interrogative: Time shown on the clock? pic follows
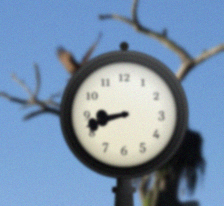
8:42
